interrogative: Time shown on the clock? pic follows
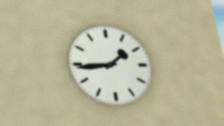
1:44
